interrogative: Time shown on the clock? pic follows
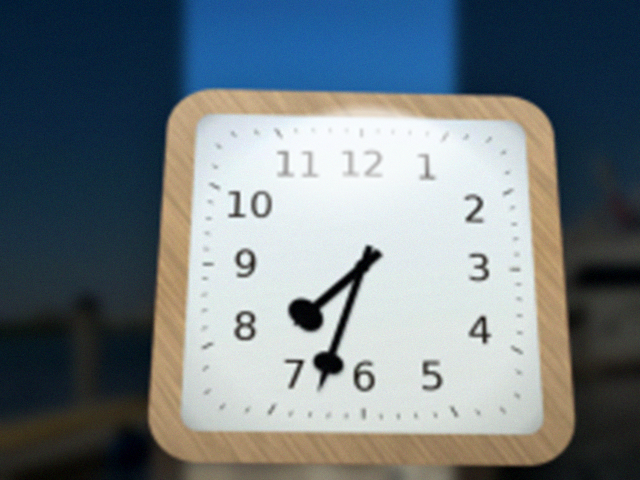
7:33
